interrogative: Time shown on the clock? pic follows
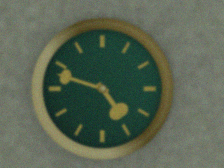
4:48
